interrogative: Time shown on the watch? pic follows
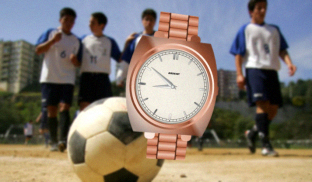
8:51
